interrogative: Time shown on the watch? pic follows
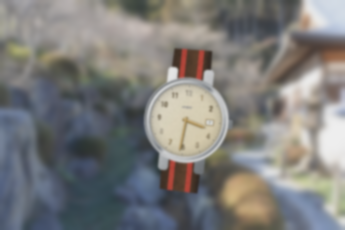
3:31
